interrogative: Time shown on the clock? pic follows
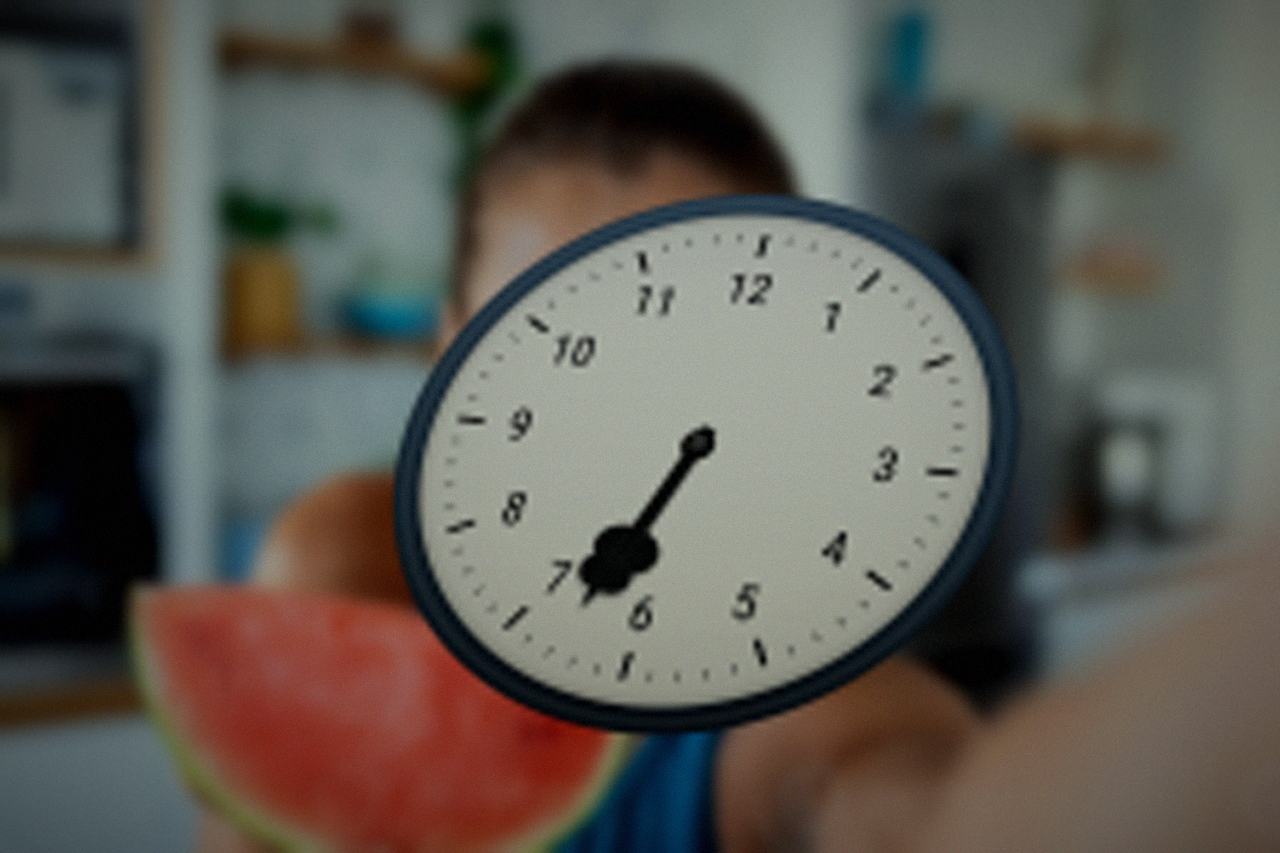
6:33
